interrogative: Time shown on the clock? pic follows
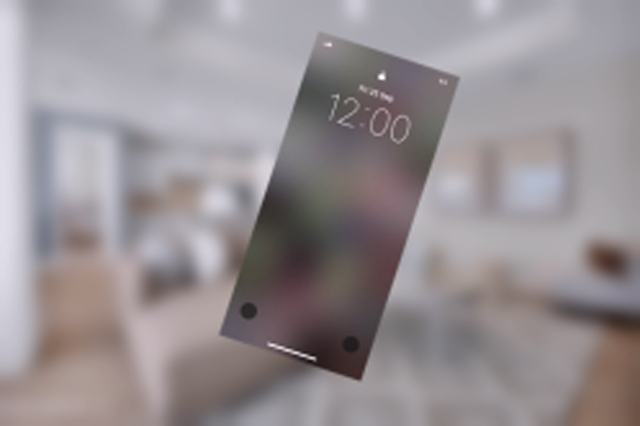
12:00
